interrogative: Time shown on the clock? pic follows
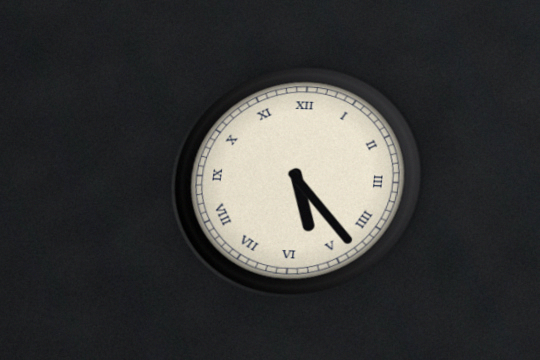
5:23
